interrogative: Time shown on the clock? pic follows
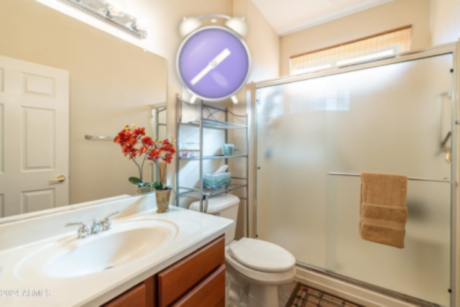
1:38
